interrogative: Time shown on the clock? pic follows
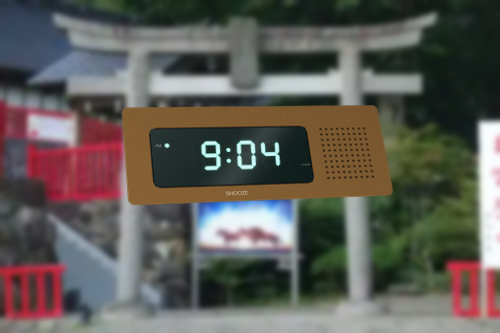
9:04
